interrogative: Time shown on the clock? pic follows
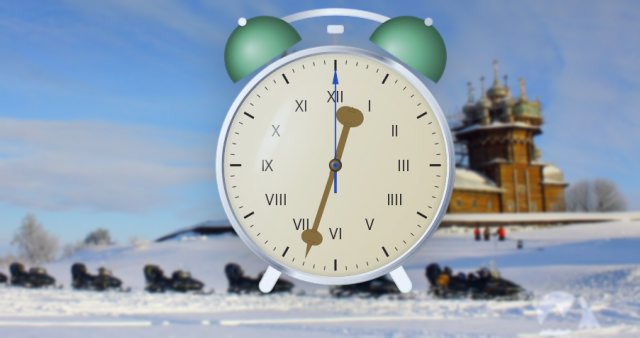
12:33:00
